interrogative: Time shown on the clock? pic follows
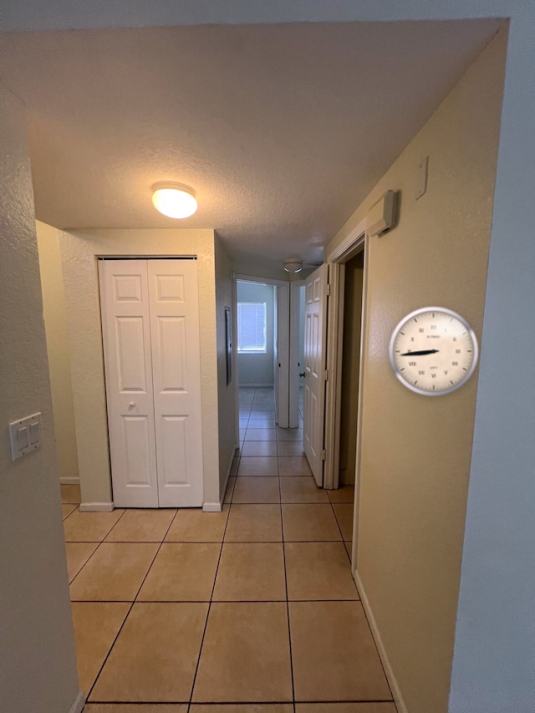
8:44
